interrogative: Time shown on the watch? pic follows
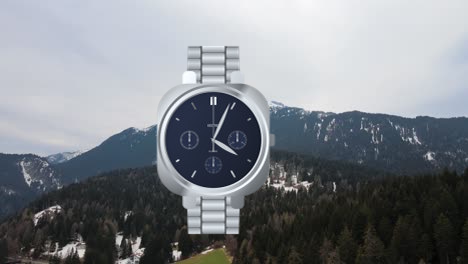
4:04
